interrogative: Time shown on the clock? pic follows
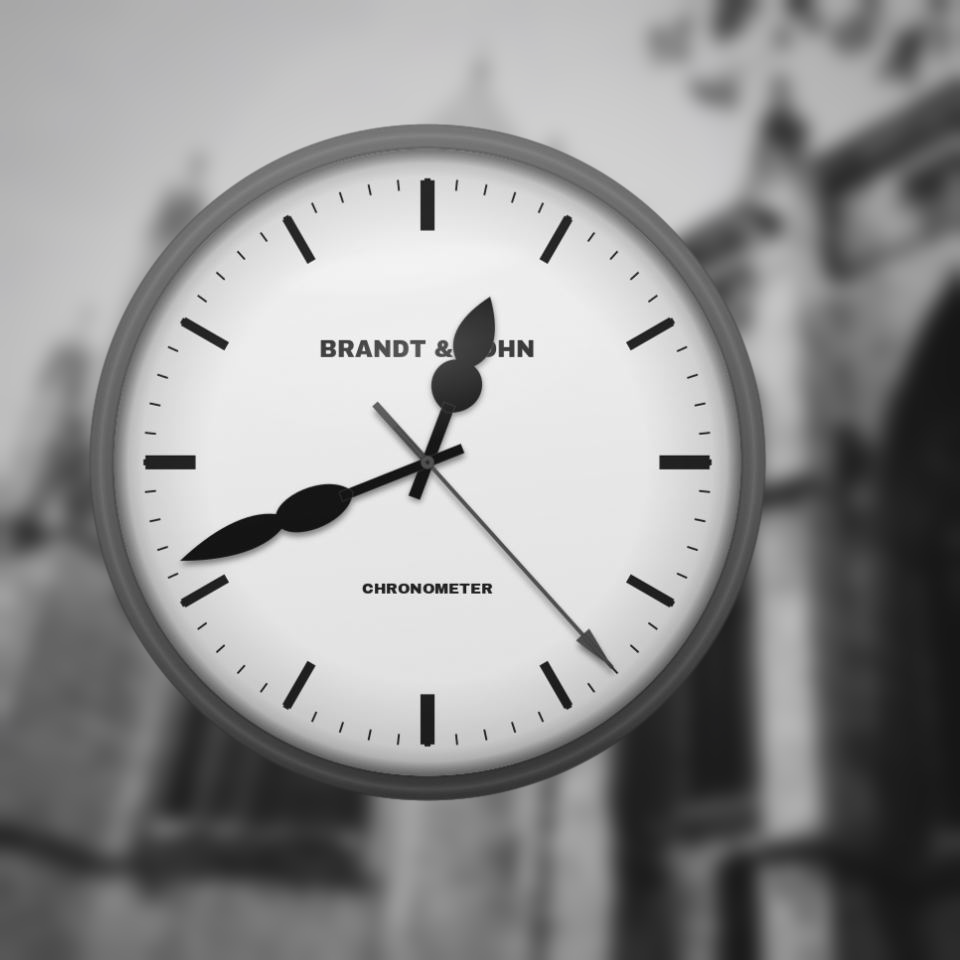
12:41:23
